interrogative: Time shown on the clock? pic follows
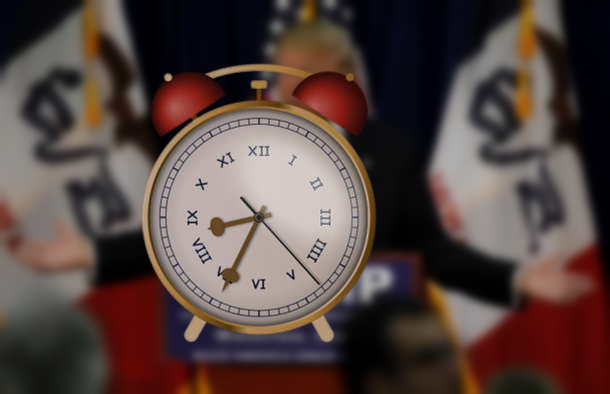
8:34:23
